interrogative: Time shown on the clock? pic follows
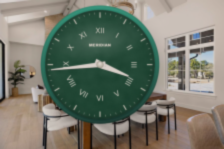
3:44
